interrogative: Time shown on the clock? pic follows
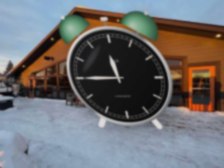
11:45
